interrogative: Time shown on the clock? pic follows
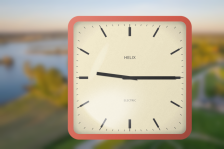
9:15
